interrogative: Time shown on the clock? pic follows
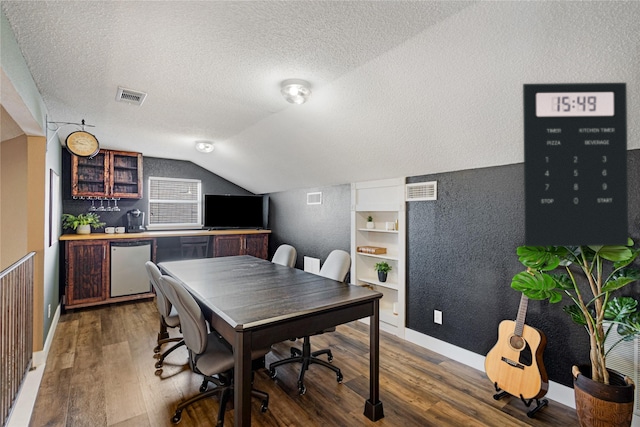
15:49
